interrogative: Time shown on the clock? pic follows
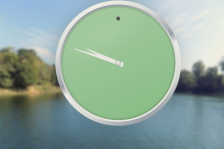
9:48
